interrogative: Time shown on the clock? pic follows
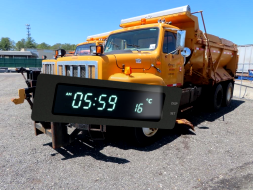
5:59
